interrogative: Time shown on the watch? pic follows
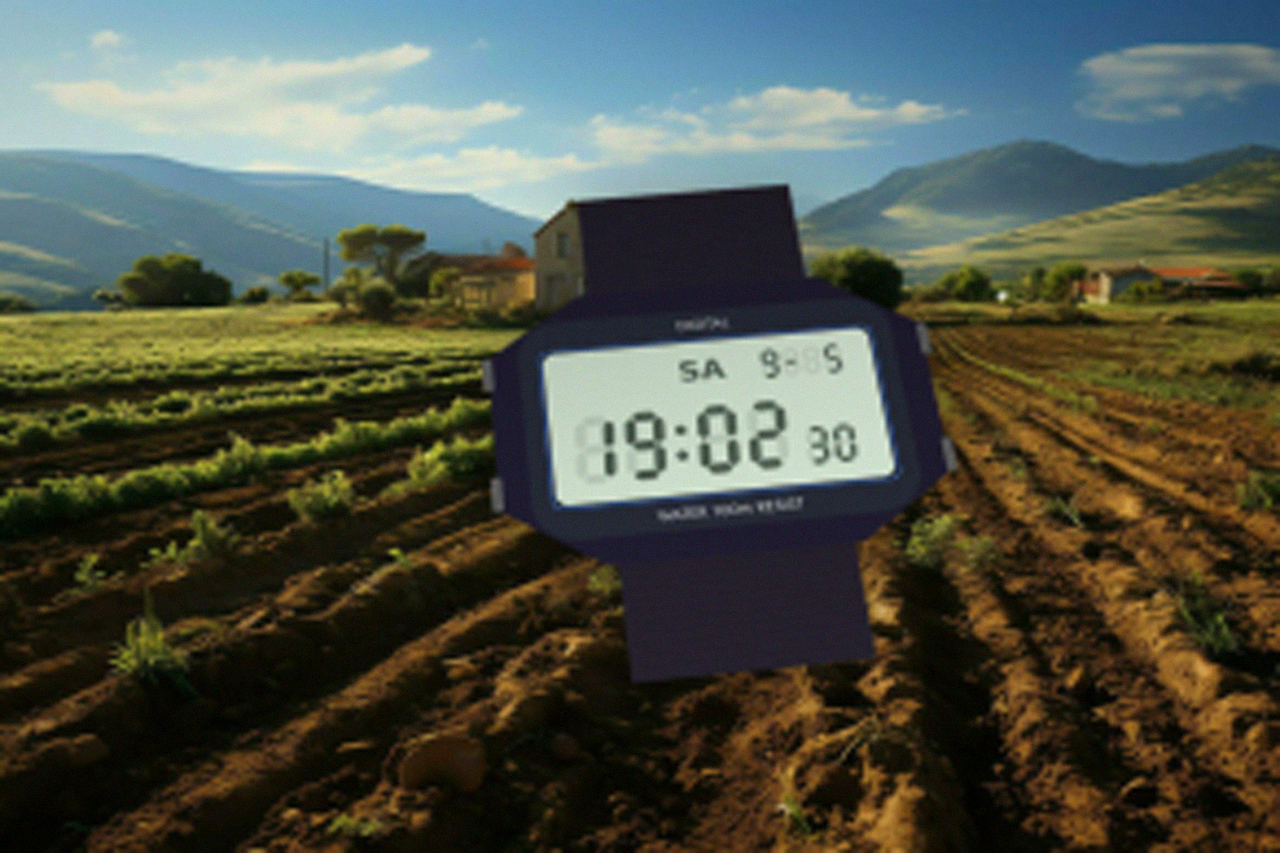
19:02:30
